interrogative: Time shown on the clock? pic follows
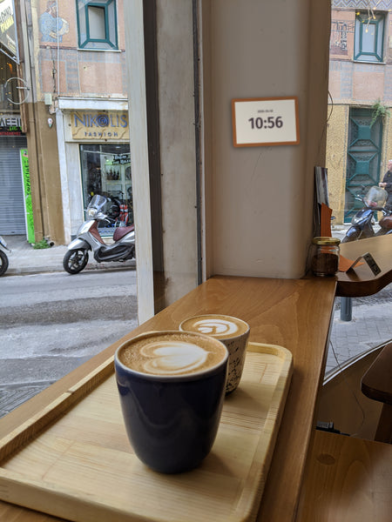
10:56
